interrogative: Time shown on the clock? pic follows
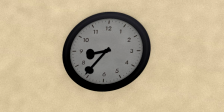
8:36
